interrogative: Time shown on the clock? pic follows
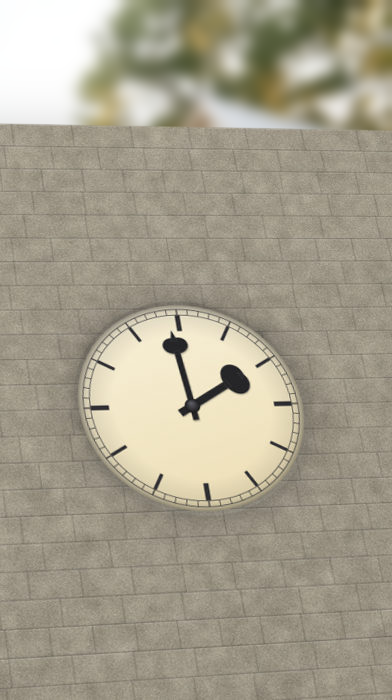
1:59
